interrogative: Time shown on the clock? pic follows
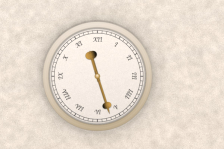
11:27
